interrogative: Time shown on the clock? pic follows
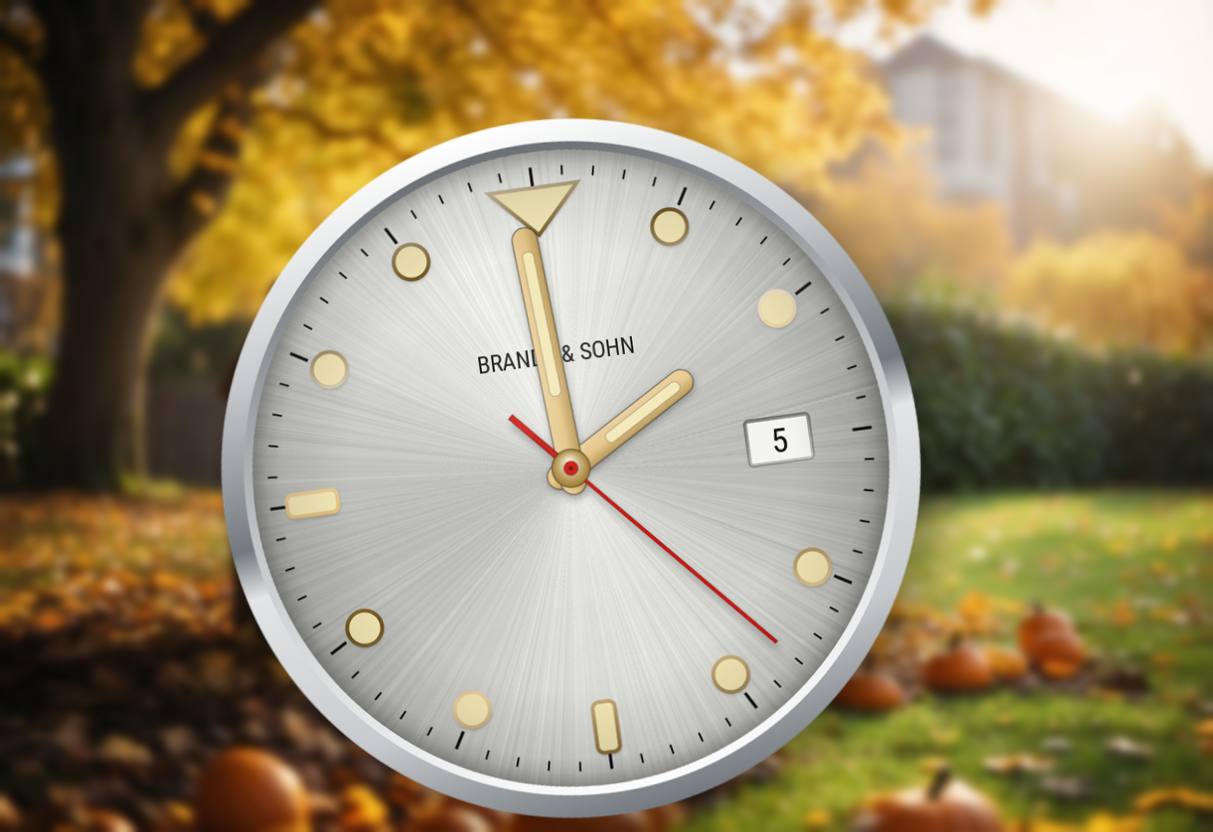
1:59:23
